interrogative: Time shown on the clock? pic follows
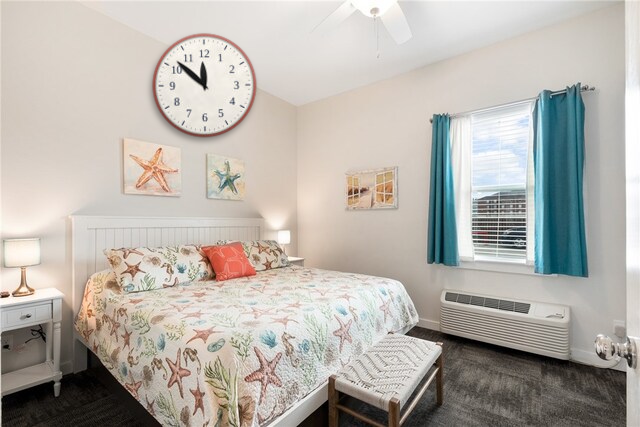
11:52
